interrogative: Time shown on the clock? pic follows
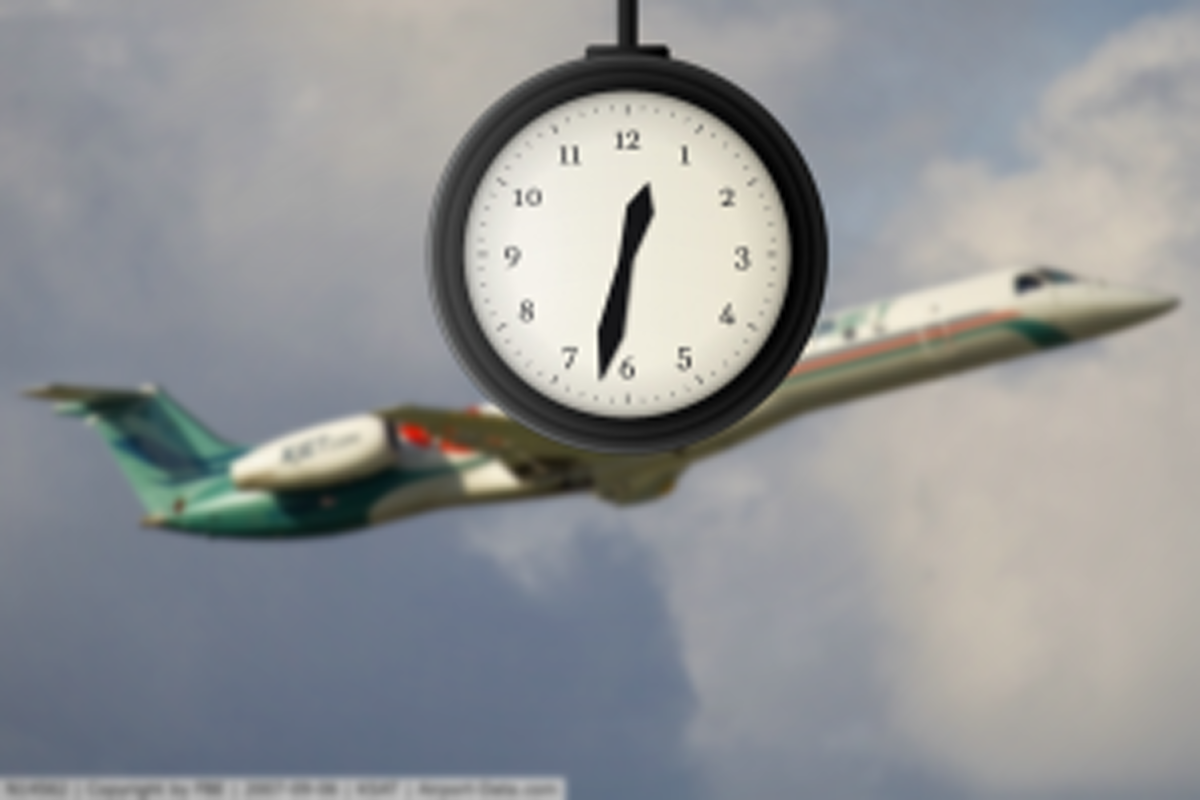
12:32
